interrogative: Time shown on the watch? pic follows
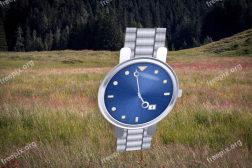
4:58
